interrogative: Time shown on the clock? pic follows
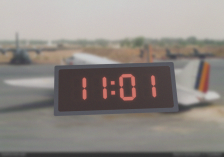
11:01
